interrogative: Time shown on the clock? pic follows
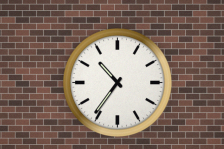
10:36
